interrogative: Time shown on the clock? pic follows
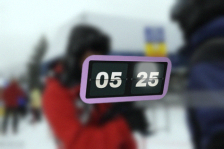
5:25
